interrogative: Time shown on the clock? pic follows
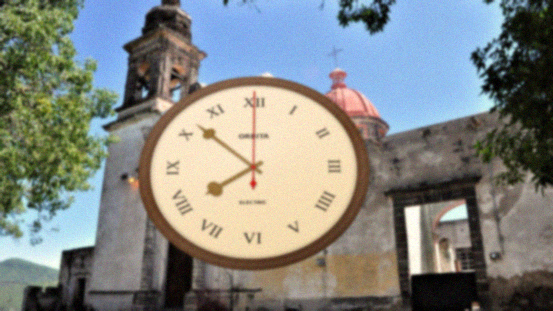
7:52:00
